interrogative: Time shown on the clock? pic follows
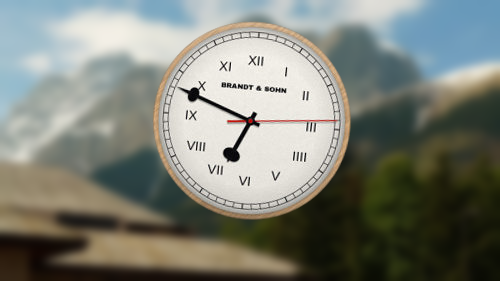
6:48:14
